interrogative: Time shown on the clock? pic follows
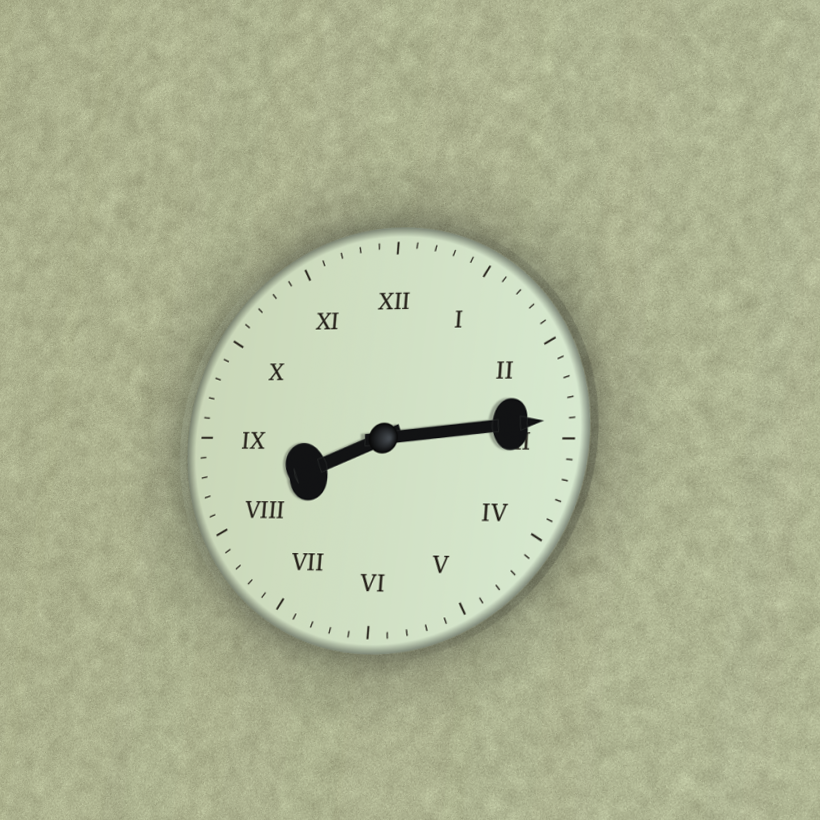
8:14
